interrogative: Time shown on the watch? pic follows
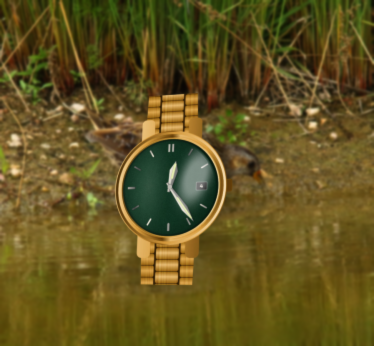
12:24
